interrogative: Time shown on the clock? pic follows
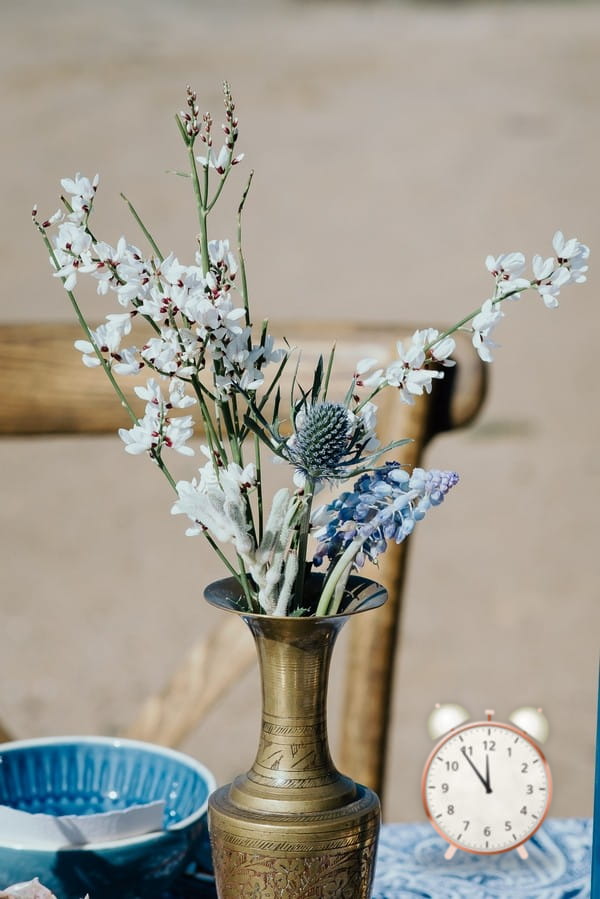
11:54
